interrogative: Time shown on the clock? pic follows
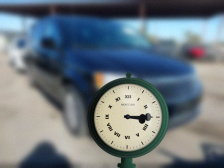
3:15
